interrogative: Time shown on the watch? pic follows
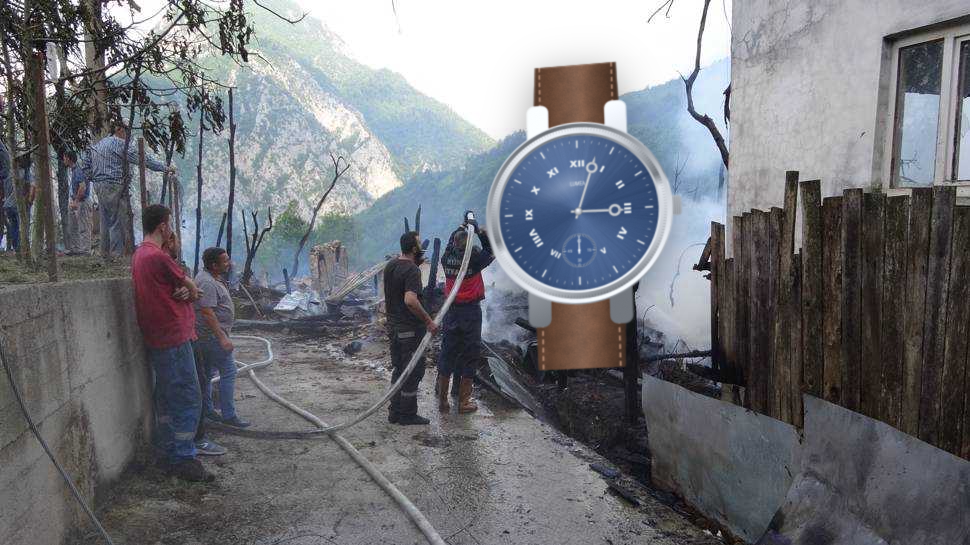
3:03
